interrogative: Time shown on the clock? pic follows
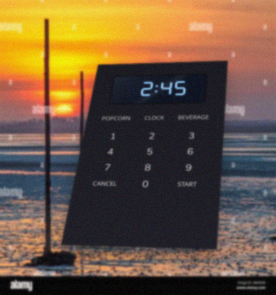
2:45
